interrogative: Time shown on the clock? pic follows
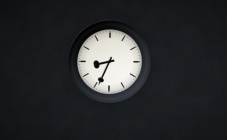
8:34
